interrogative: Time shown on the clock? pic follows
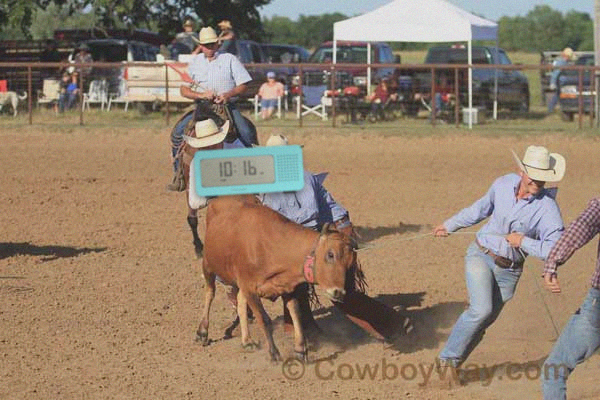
10:16
